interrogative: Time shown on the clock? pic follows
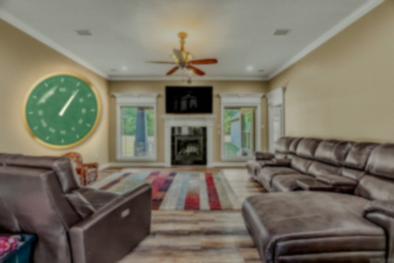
1:06
